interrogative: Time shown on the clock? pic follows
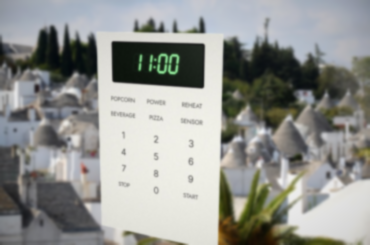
11:00
